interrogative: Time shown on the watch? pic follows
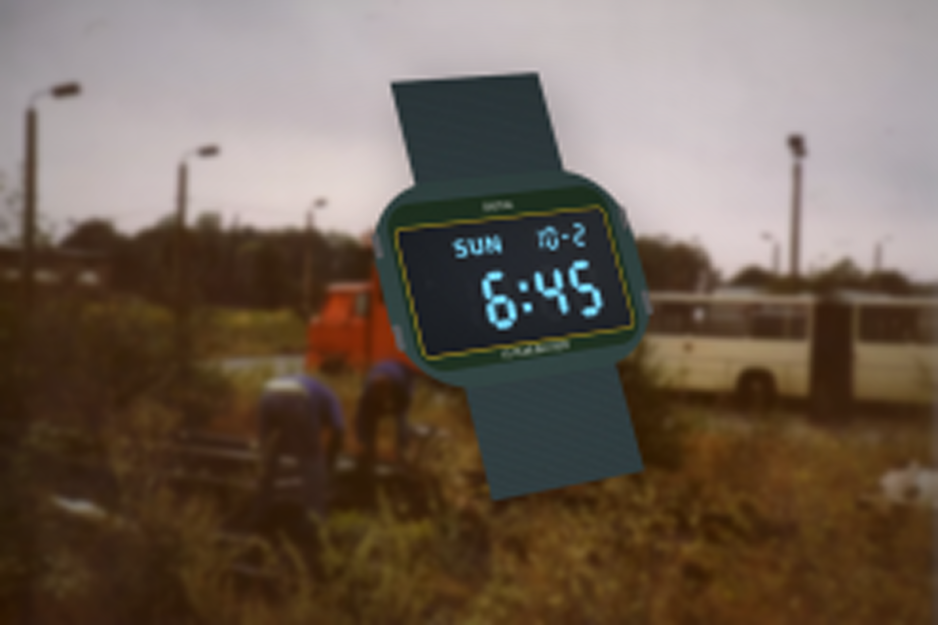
6:45
